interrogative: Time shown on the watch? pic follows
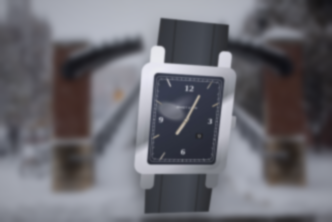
7:04
